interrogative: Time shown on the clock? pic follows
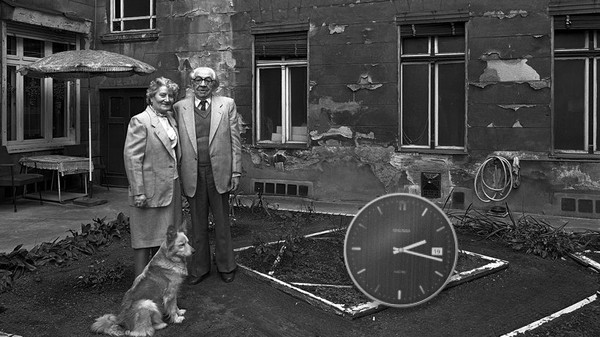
2:17
